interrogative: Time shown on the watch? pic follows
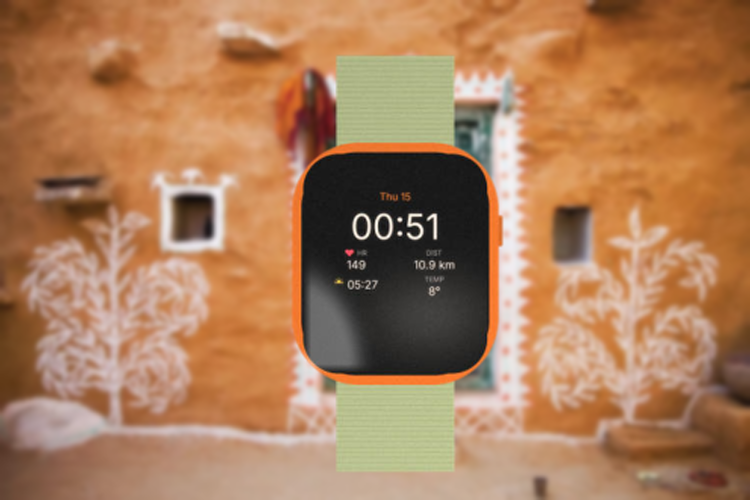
0:51
